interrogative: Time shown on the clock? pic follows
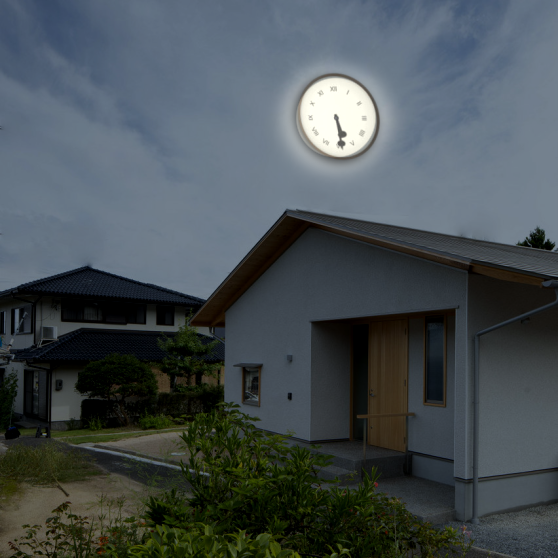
5:29
